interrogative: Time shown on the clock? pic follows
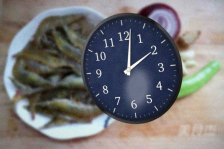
2:02
